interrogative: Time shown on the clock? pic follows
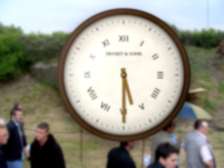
5:30
